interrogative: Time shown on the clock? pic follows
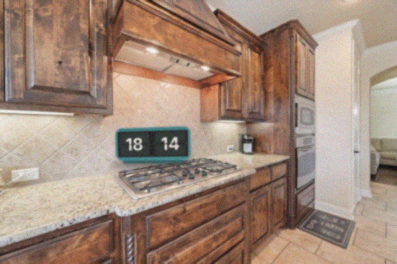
18:14
